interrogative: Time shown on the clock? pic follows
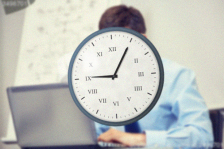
9:05
